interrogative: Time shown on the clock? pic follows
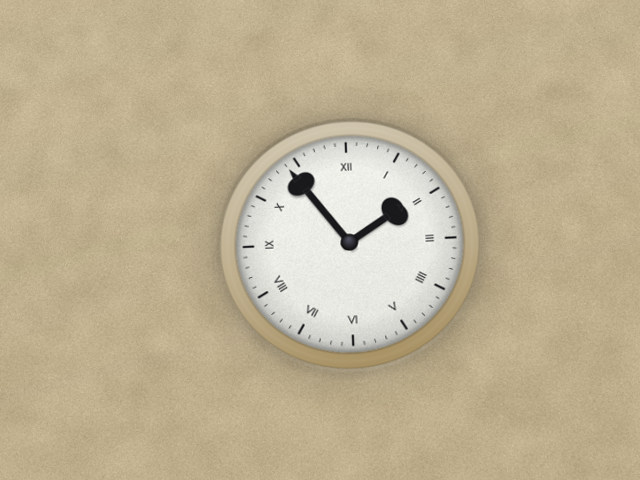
1:54
